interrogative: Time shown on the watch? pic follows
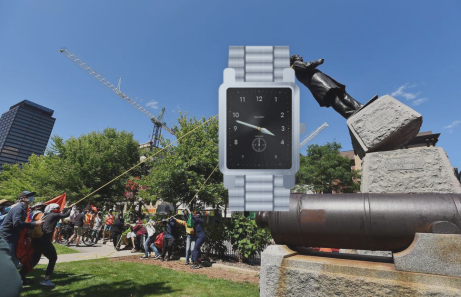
3:48
